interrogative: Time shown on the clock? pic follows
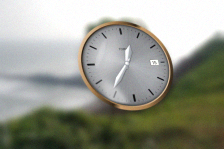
12:36
